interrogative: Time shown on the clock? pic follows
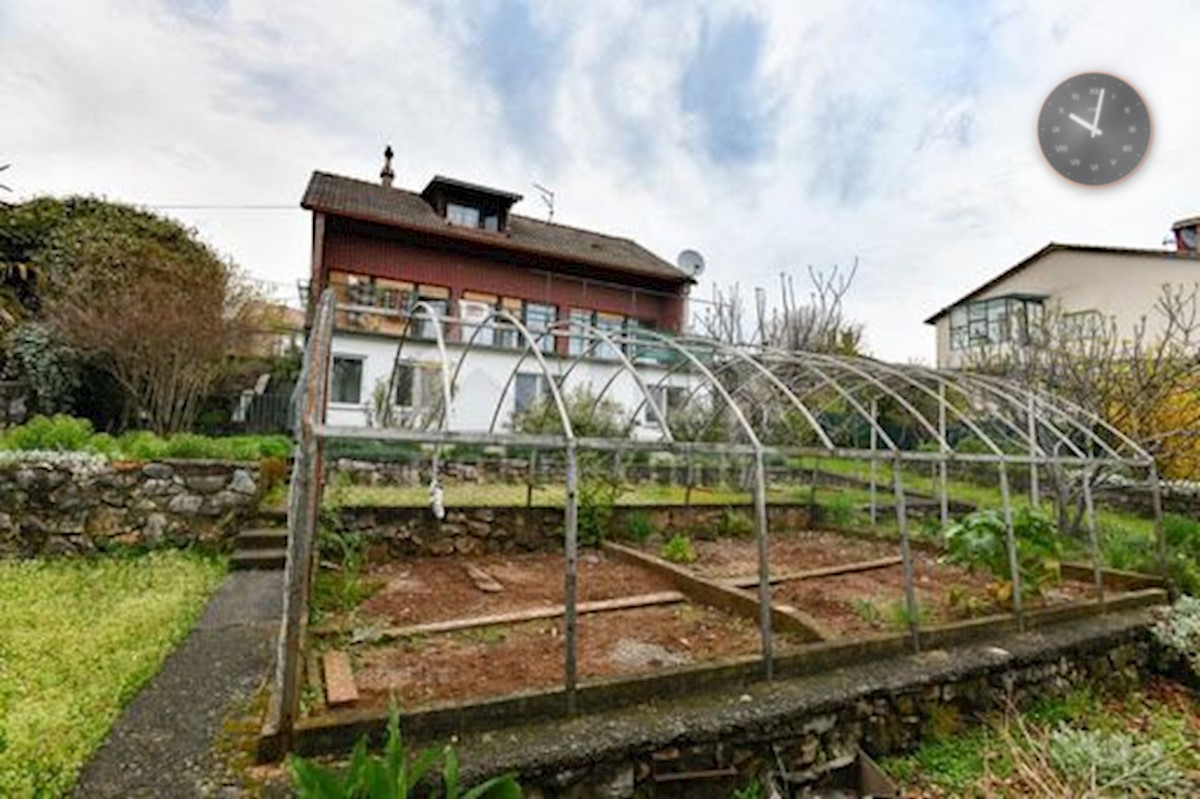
10:02
